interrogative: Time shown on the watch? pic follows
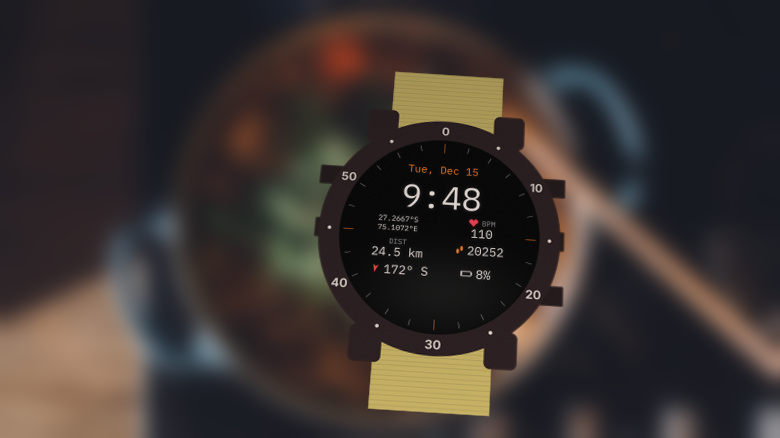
9:48
